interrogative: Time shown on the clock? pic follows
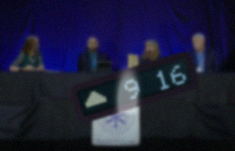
9:16
